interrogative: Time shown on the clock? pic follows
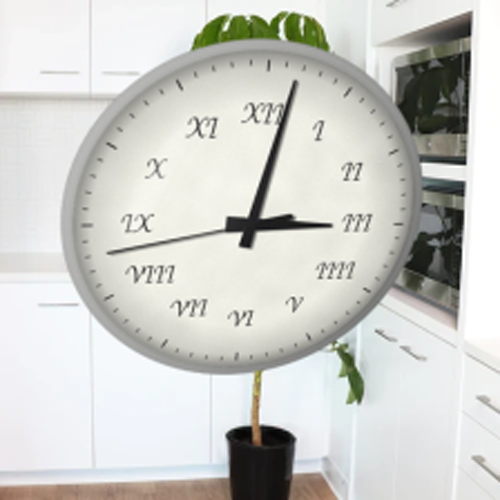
3:01:43
